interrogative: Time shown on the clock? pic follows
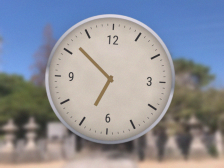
6:52
